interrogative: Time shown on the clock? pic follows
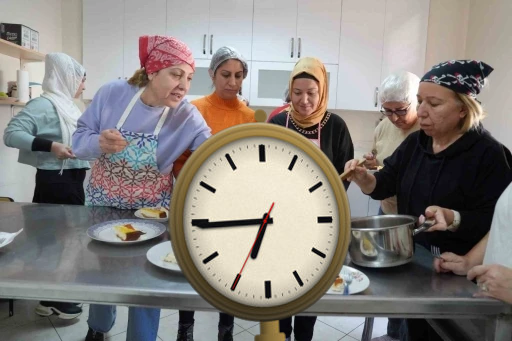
6:44:35
